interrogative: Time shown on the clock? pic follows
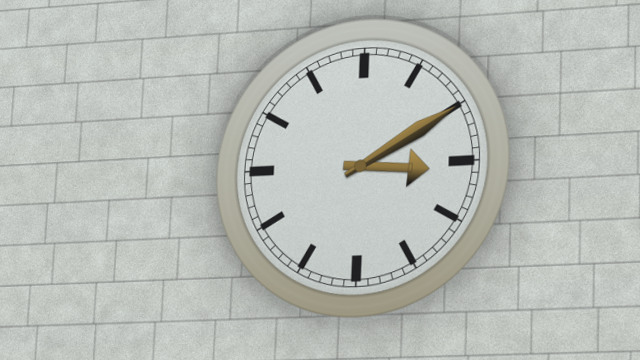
3:10
